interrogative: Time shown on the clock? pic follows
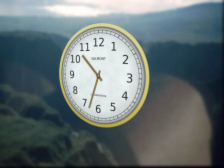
10:33
